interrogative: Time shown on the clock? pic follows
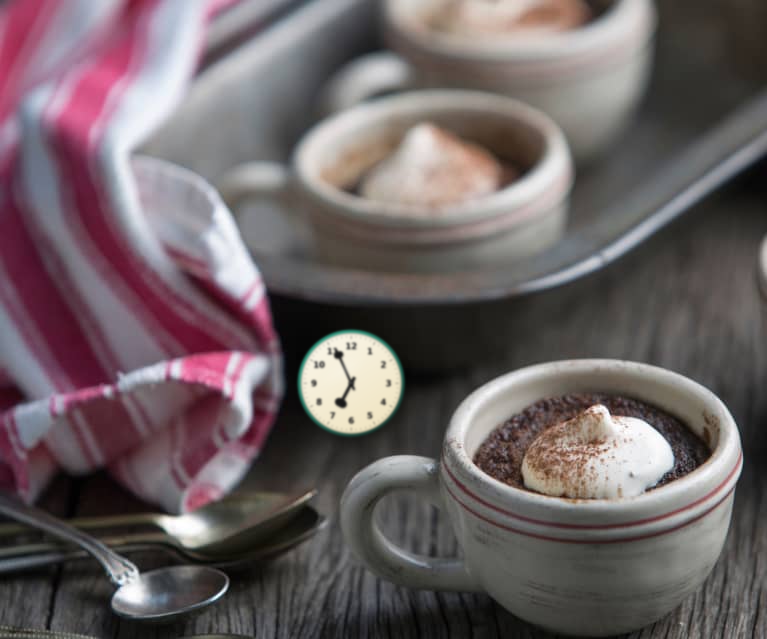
6:56
